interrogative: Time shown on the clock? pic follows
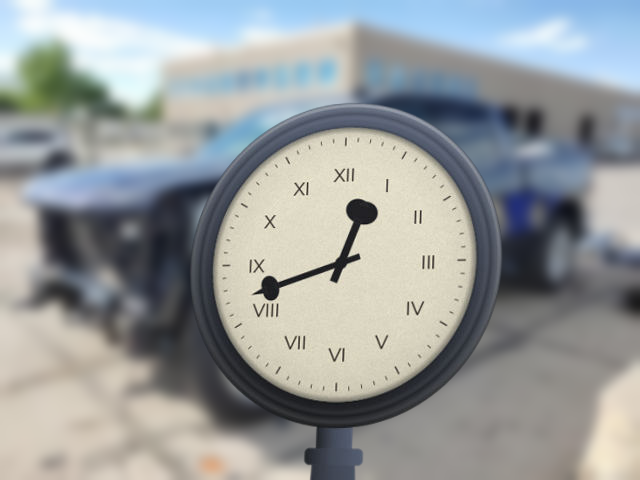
12:42
